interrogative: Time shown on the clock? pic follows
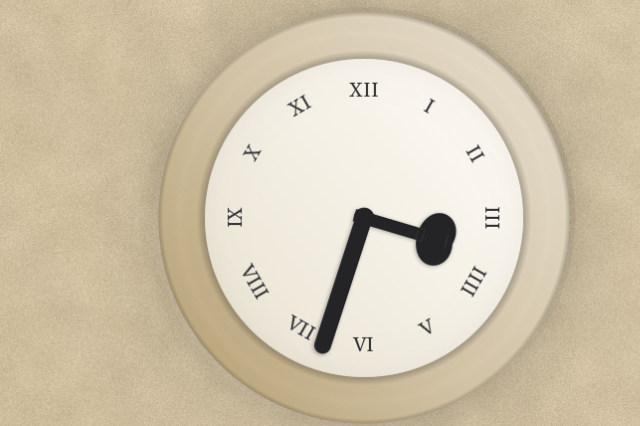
3:33
